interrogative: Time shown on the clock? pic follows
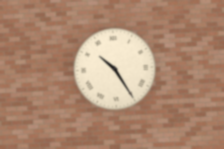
10:25
